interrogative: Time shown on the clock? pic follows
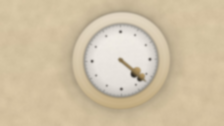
4:22
